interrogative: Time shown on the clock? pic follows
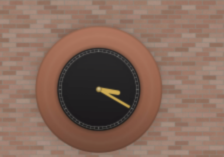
3:20
